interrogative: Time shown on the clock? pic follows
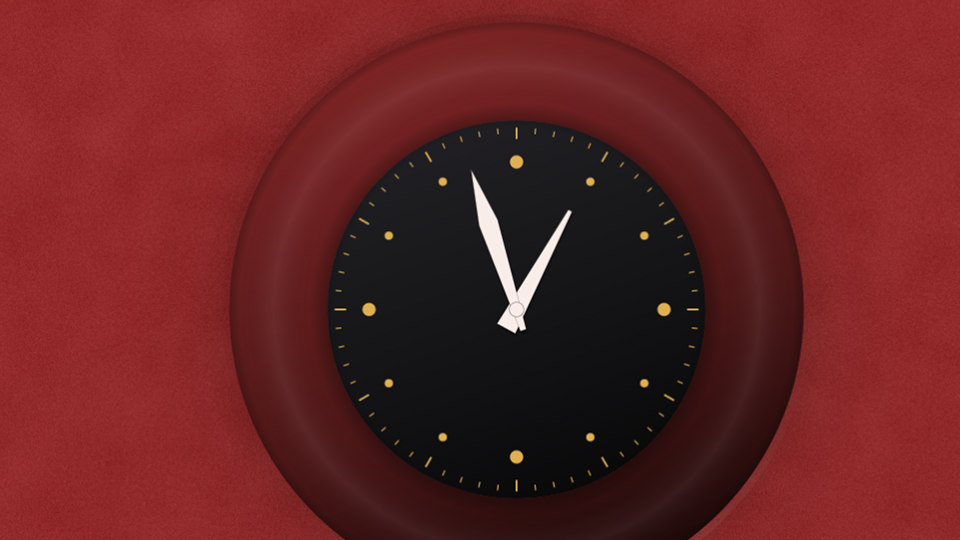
12:57
